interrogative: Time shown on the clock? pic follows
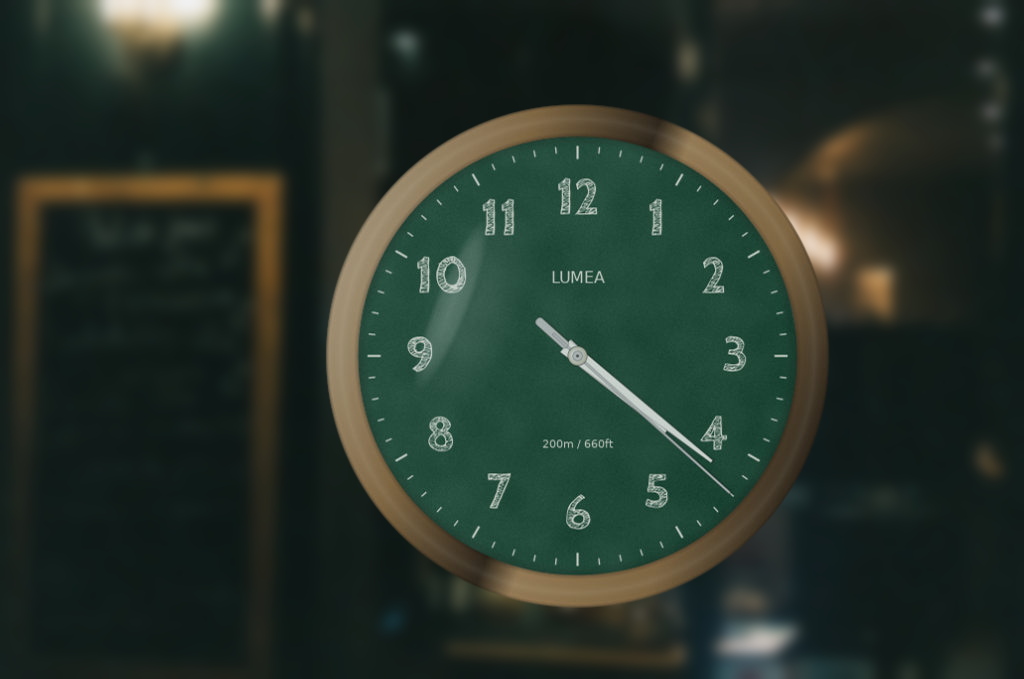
4:21:22
